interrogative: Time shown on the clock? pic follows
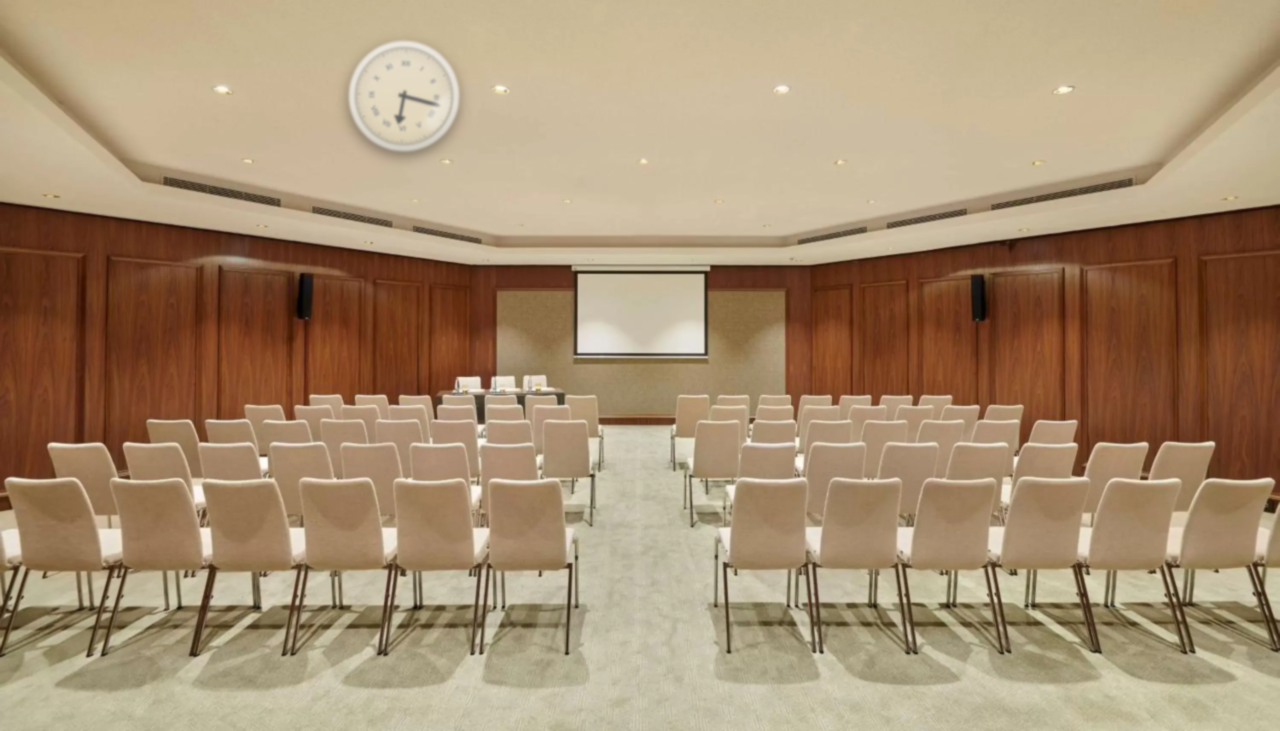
6:17
